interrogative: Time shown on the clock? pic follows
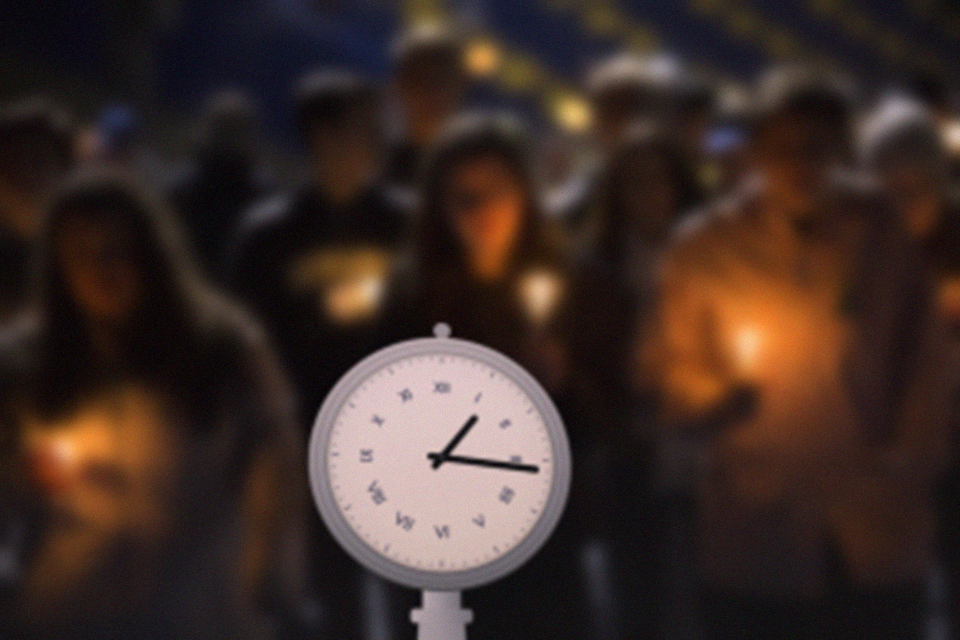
1:16
